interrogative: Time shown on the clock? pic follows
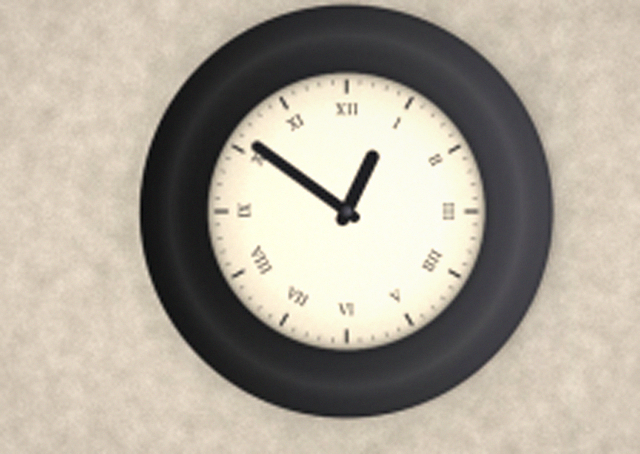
12:51
